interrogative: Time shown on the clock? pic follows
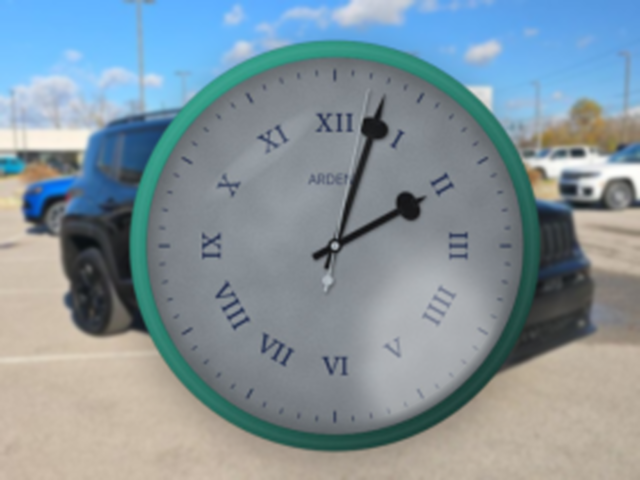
2:03:02
